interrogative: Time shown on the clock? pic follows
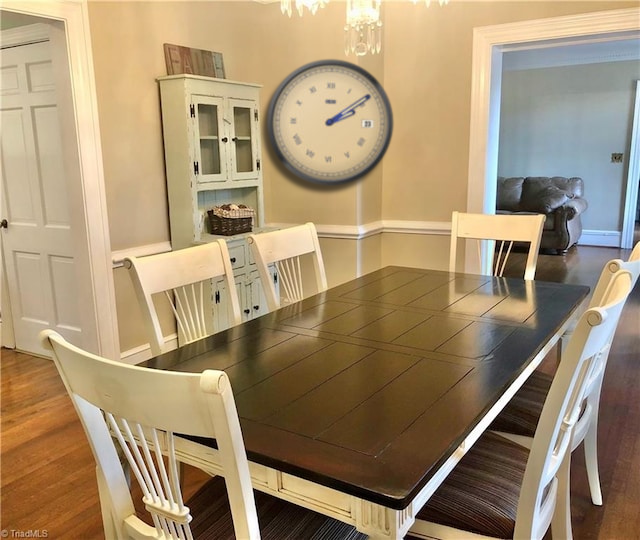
2:09
